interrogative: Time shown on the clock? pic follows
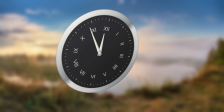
11:54
